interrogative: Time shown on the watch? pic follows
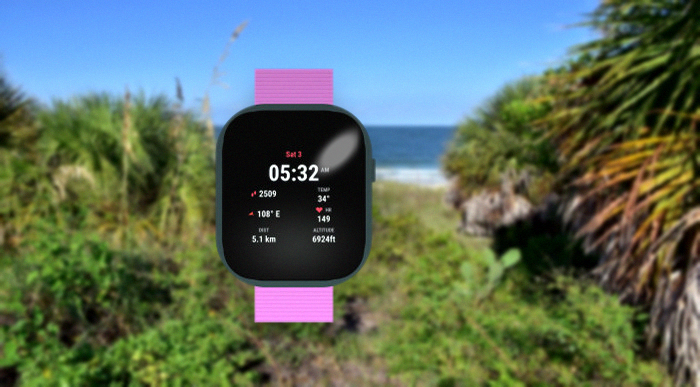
5:32
